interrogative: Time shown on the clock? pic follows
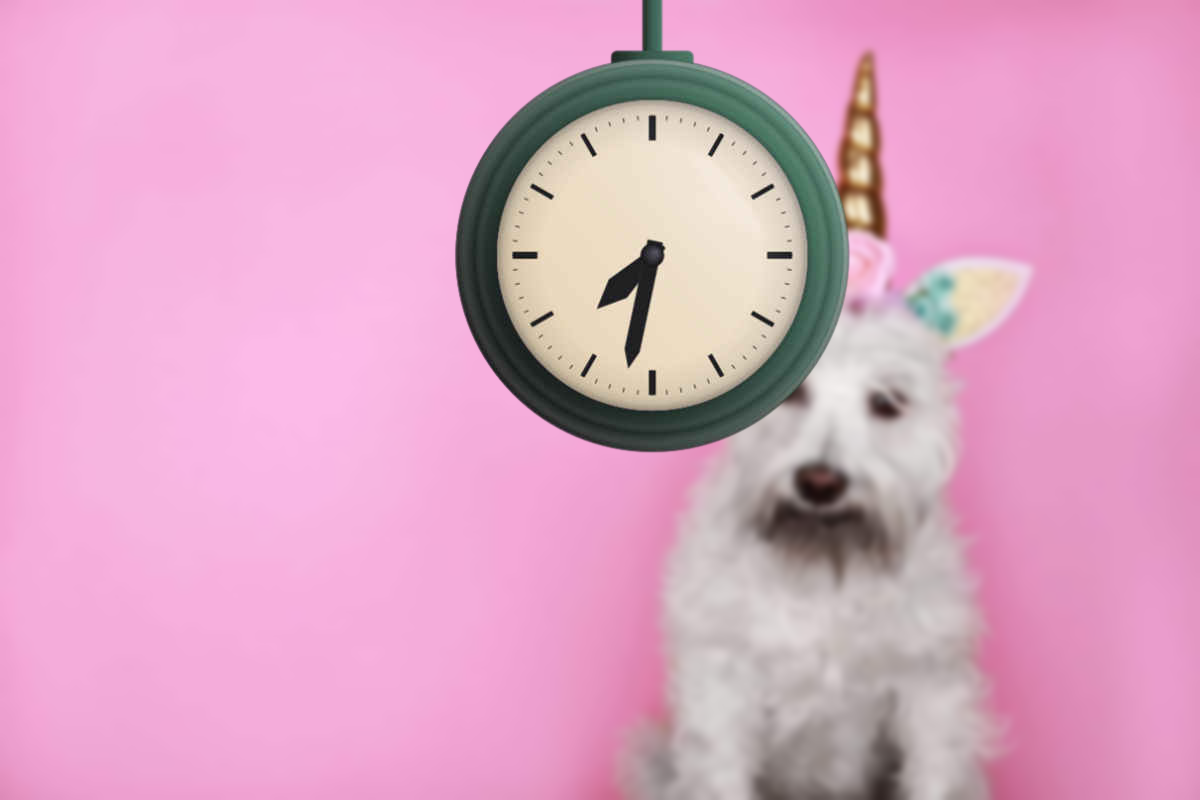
7:32
